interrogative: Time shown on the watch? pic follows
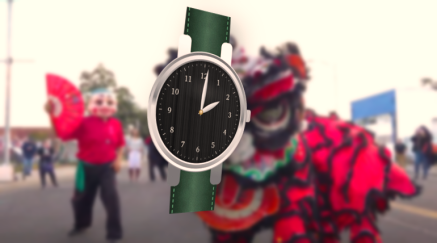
2:01
